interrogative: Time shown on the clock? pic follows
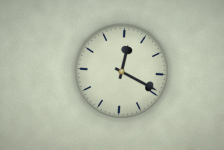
12:19
